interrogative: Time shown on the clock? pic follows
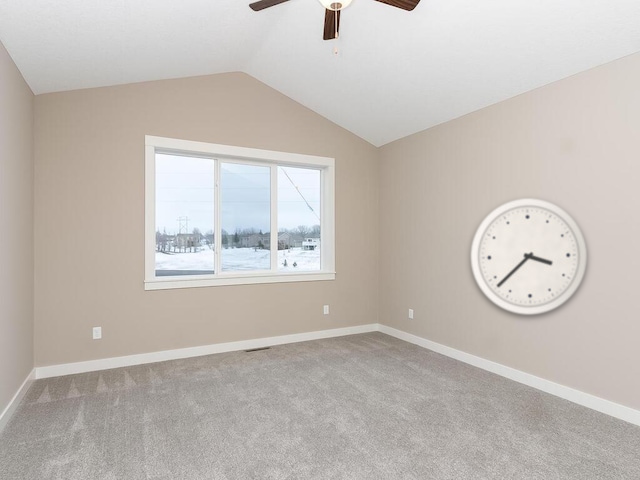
3:38
